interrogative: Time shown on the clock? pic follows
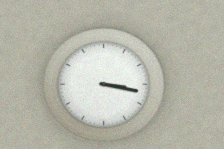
3:17
